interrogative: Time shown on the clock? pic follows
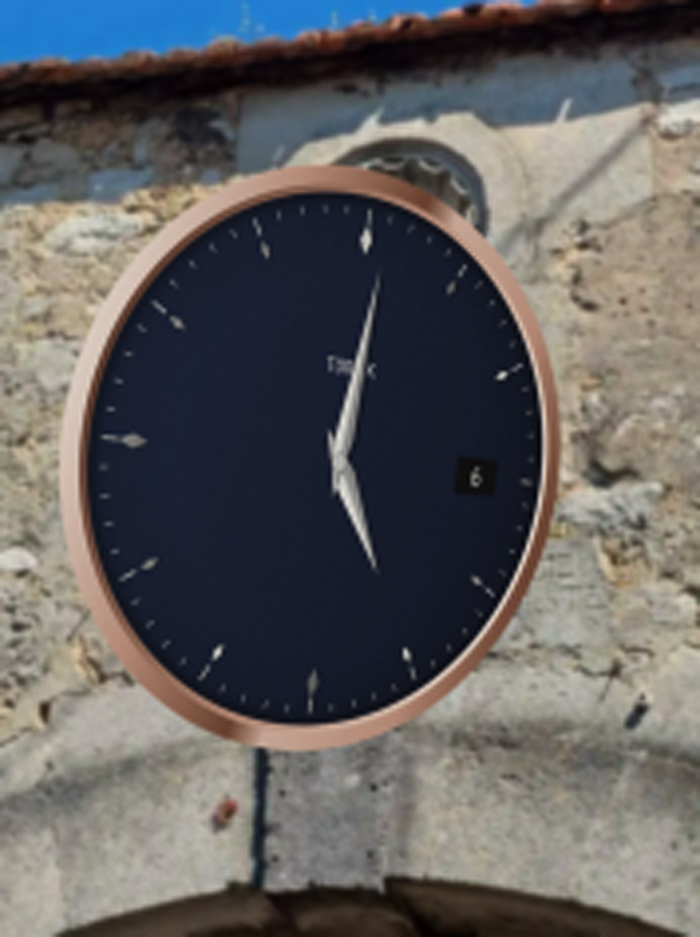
5:01
